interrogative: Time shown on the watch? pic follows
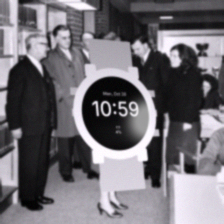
10:59
